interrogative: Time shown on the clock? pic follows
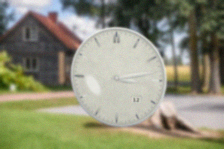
3:13
